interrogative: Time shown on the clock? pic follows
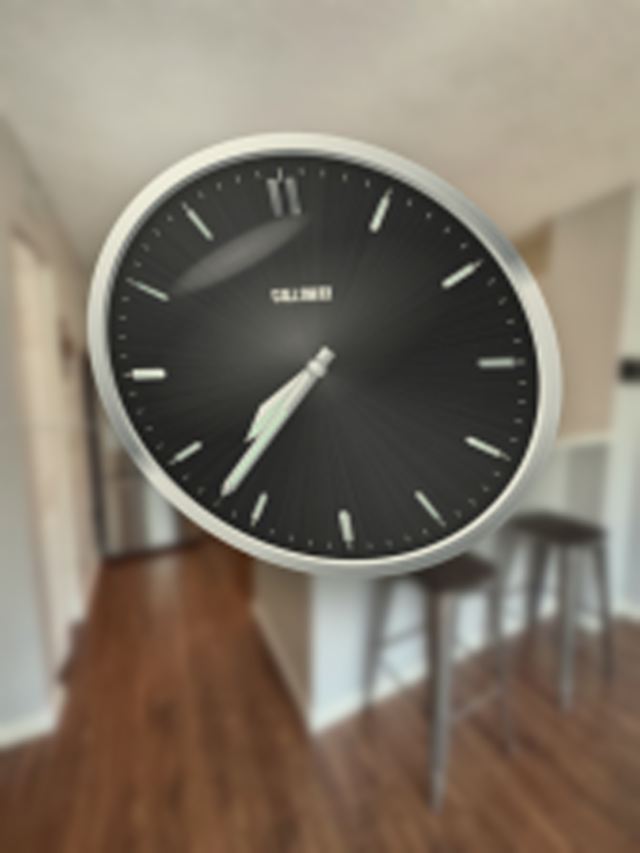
7:37
